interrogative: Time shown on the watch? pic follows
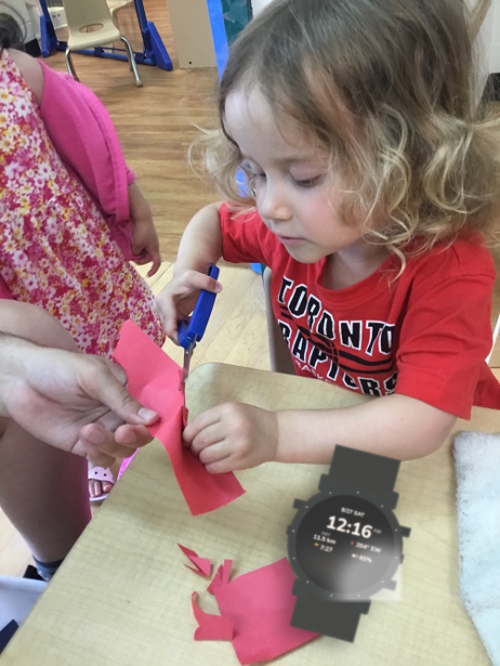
12:16
